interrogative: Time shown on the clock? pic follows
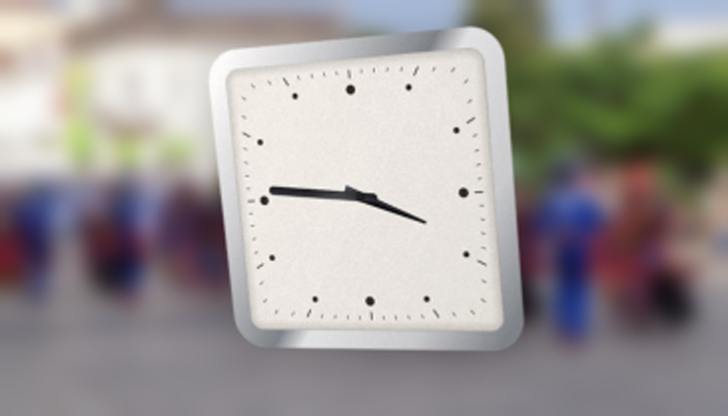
3:46
